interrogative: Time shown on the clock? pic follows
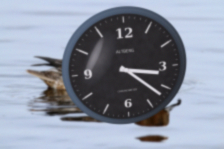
3:22
